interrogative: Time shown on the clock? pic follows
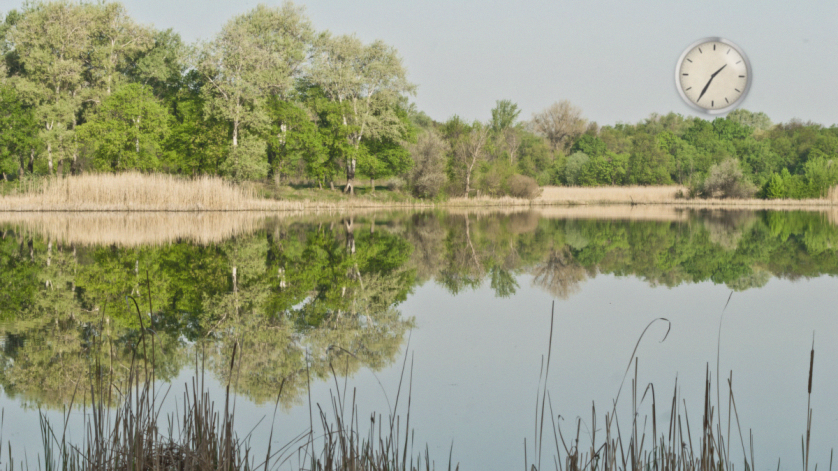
1:35
